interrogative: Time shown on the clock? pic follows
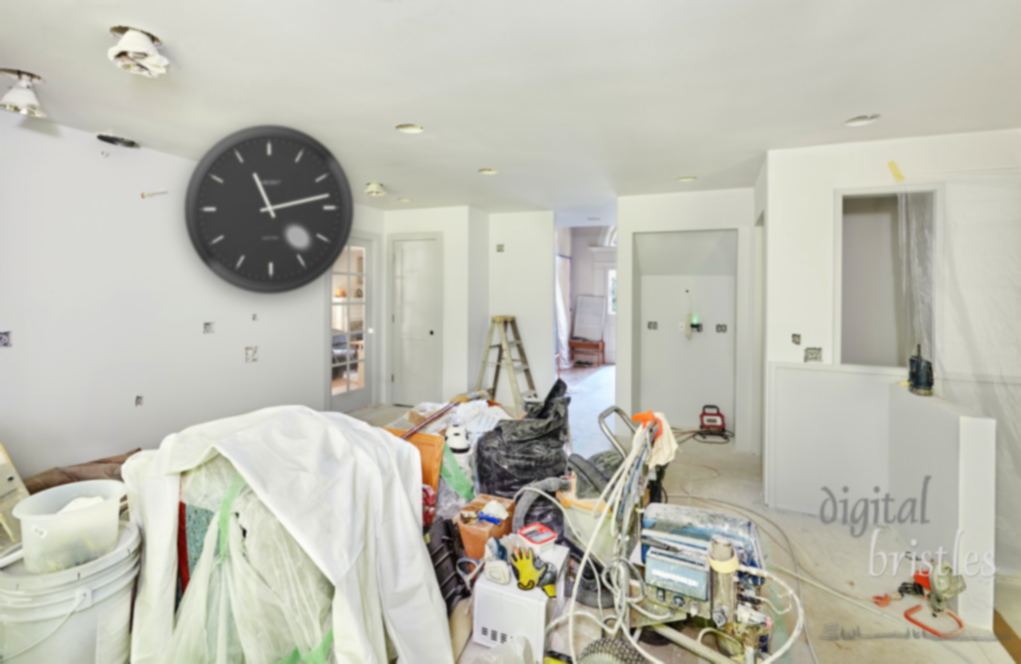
11:13
